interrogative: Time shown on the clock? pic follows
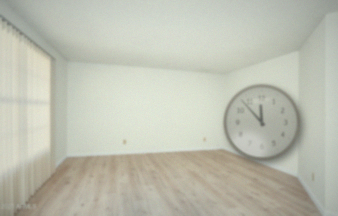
11:53
